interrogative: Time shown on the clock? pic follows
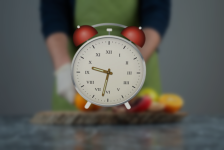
9:32
